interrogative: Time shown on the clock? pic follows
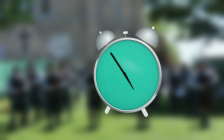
4:54
